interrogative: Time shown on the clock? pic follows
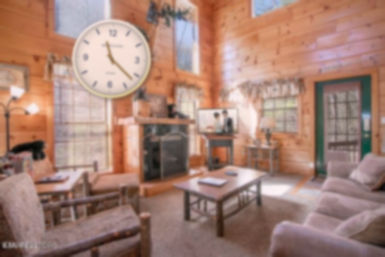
11:22
